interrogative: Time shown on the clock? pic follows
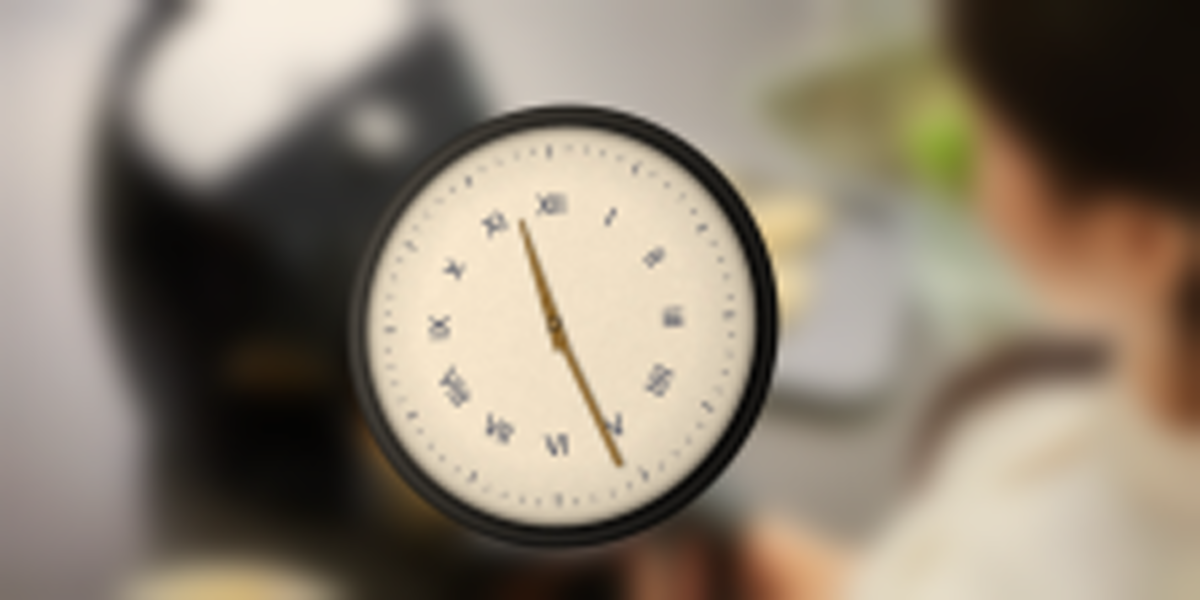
11:26
